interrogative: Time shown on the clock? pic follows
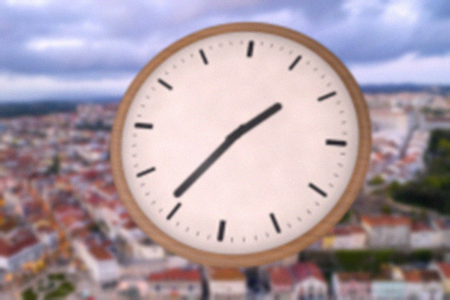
1:36
